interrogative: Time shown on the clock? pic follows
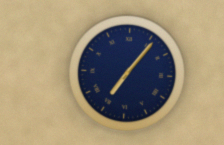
7:06
